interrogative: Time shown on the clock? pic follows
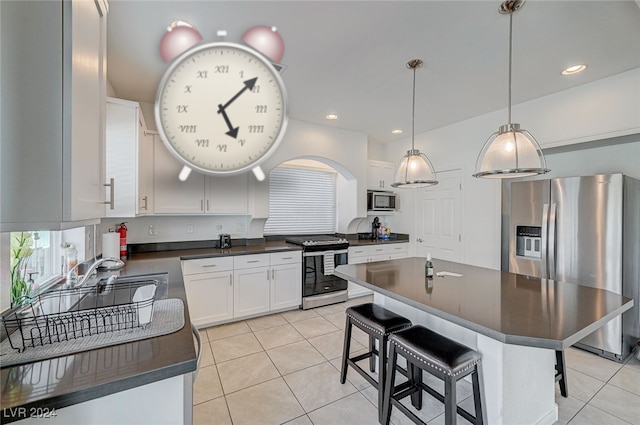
5:08
